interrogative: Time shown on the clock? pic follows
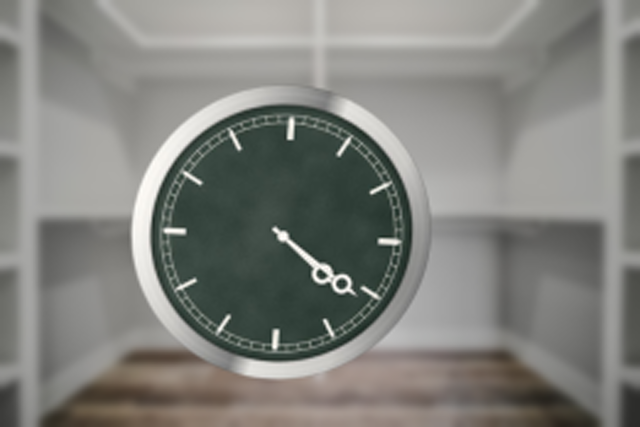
4:21
